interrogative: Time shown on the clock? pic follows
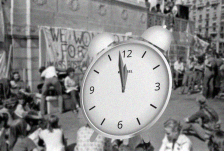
11:58
